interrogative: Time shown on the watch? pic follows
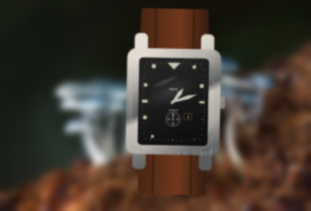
1:12
